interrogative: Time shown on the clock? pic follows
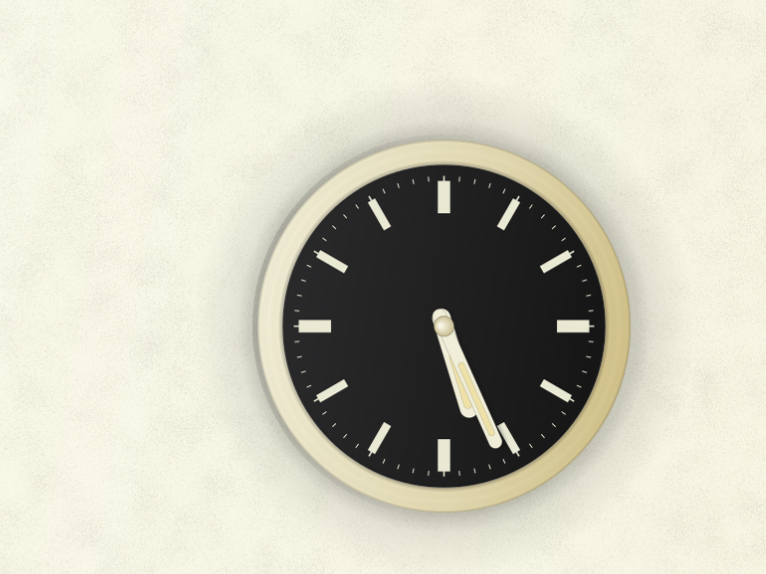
5:26
